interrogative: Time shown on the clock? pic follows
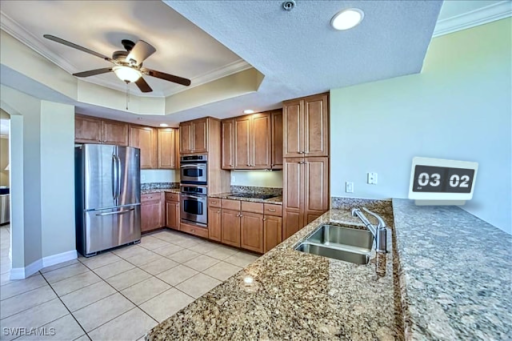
3:02
